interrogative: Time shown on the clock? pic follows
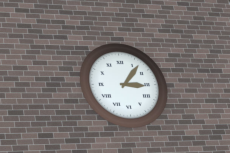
3:07
